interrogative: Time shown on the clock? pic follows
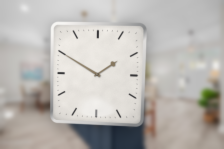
1:50
